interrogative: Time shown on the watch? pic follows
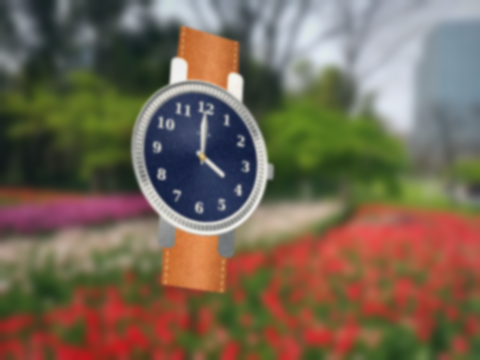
4:00
